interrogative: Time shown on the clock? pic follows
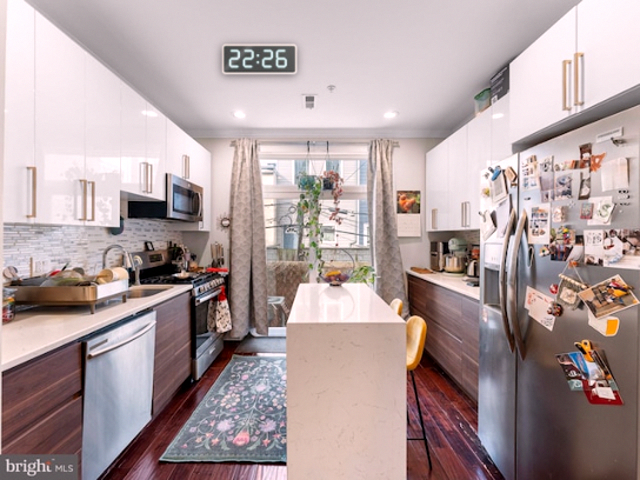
22:26
